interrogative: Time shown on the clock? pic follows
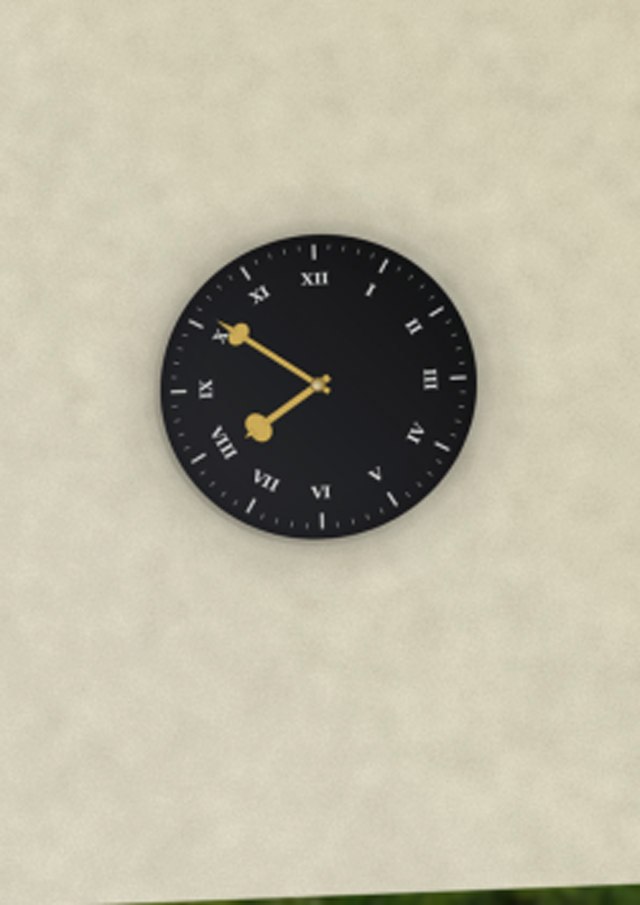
7:51
